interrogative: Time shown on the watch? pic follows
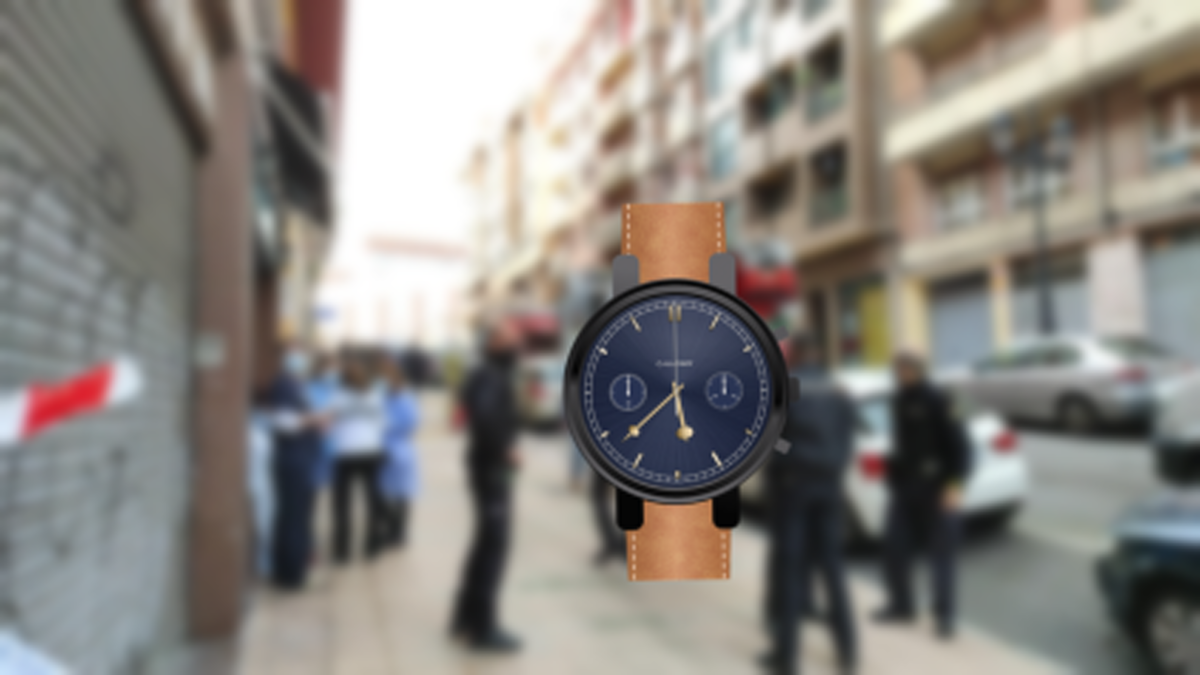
5:38
